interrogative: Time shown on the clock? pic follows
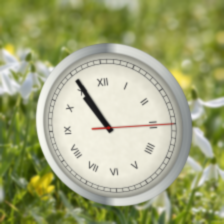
10:55:15
